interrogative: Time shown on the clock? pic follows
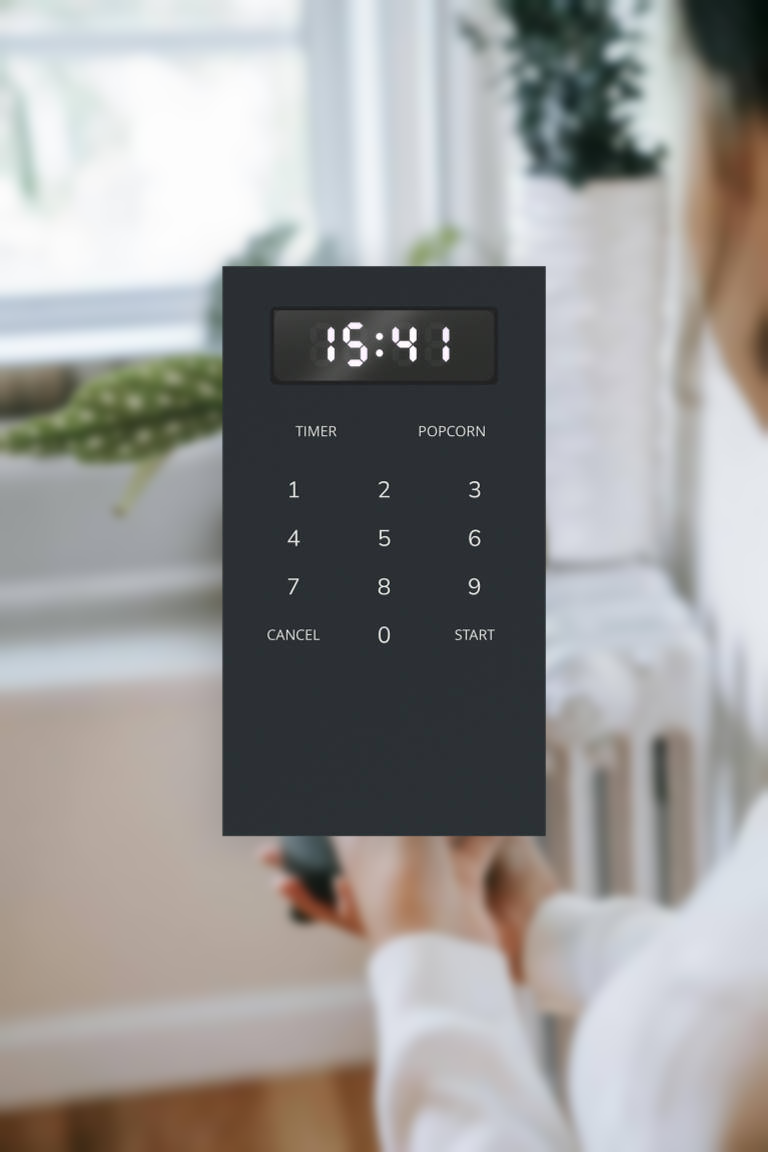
15:41
